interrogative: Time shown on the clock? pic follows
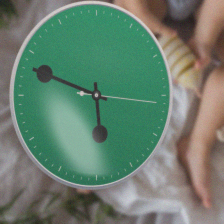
5:48:16
